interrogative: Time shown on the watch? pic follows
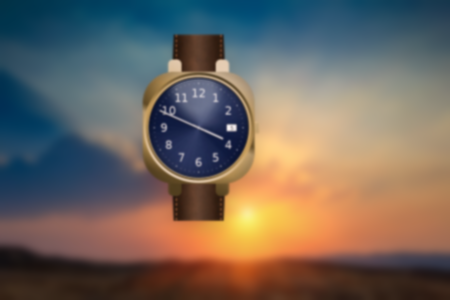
3:49
